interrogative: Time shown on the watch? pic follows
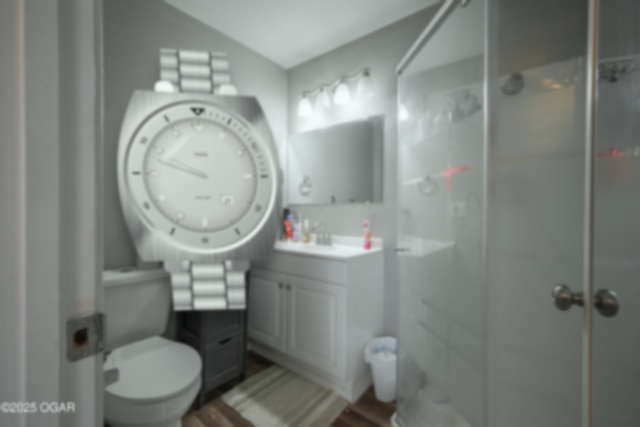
9:48
